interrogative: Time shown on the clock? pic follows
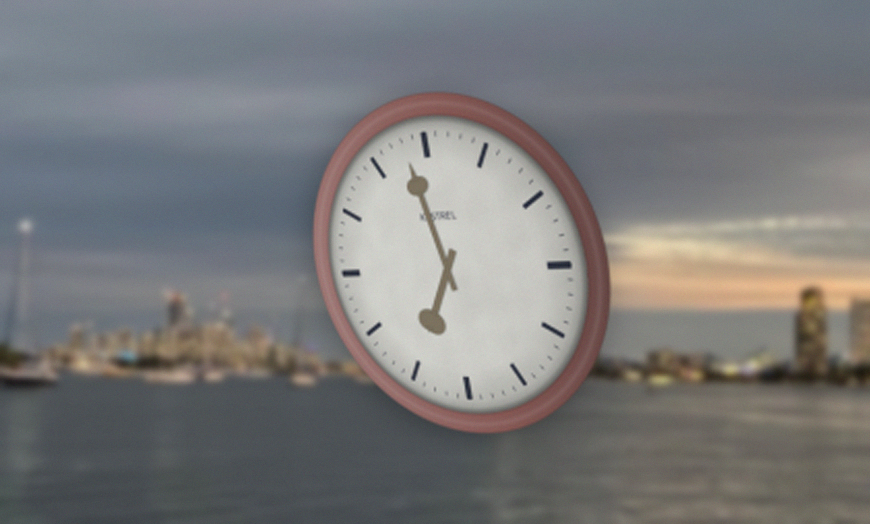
6:58
